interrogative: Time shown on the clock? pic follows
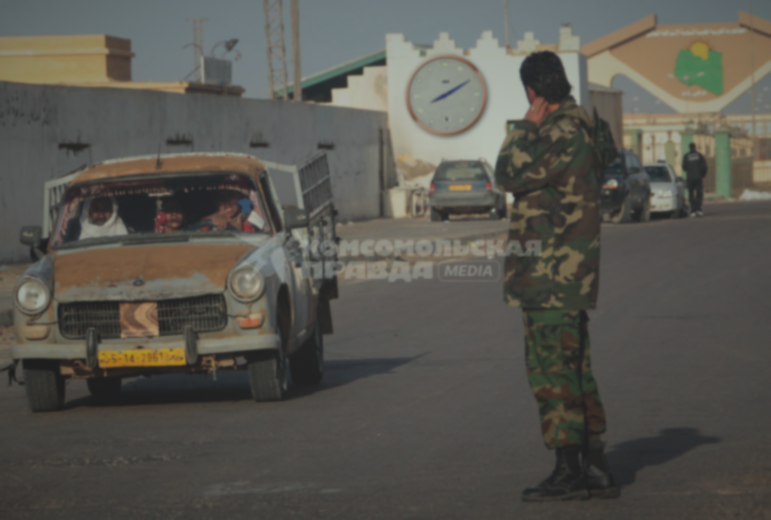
8:10
